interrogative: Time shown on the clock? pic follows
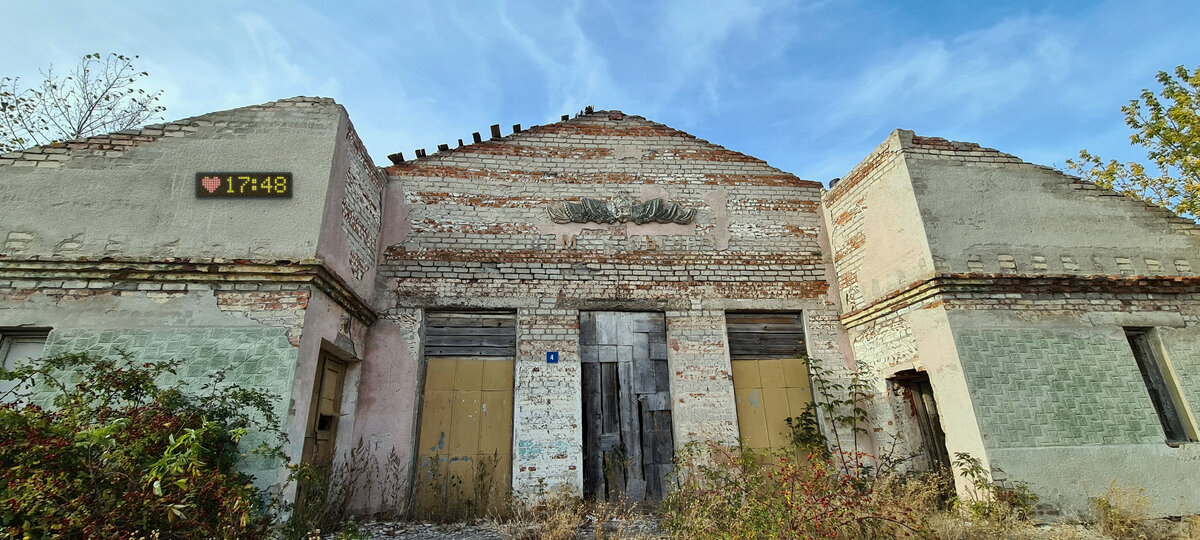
17:48
